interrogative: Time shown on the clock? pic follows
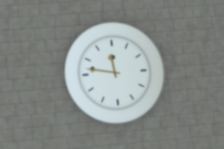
11:47
